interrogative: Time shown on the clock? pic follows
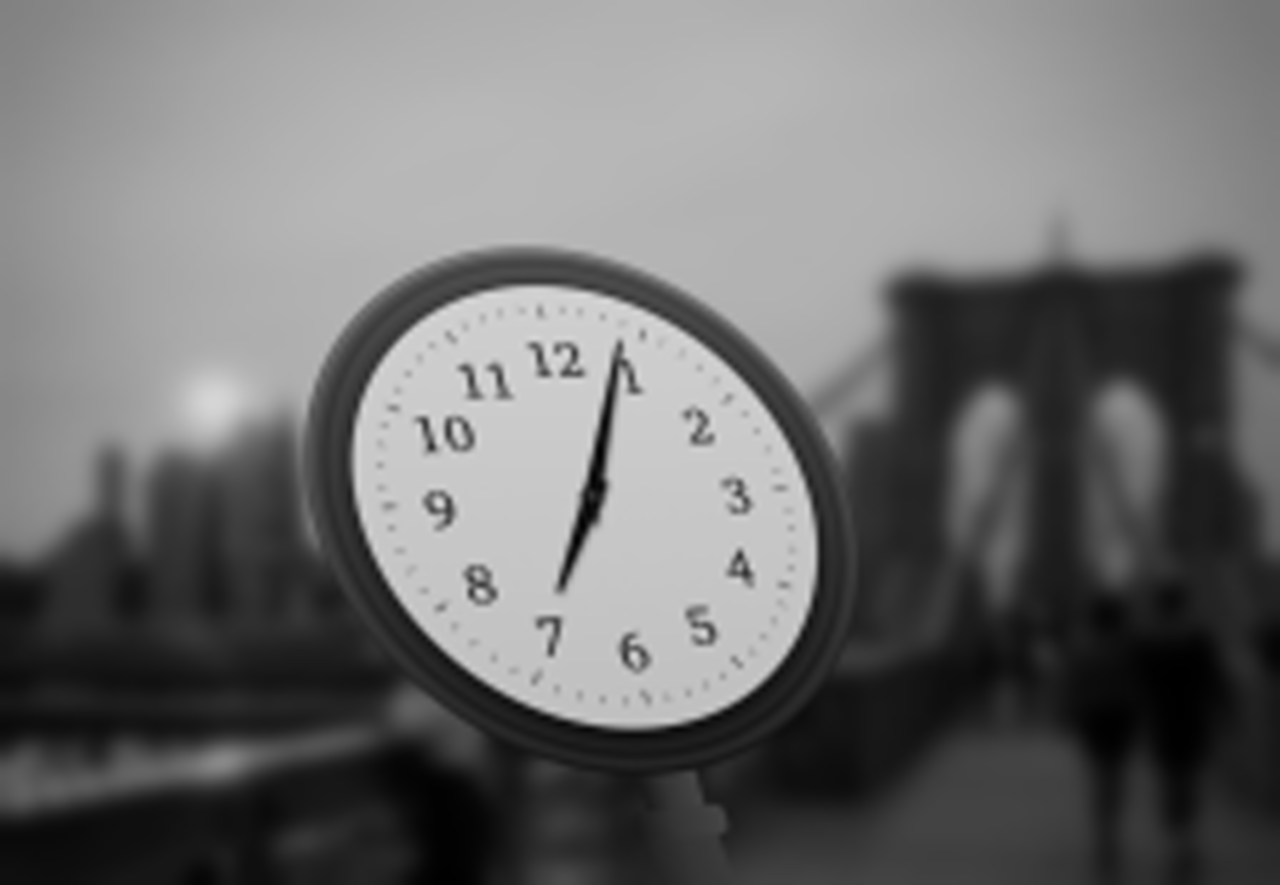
7:04
